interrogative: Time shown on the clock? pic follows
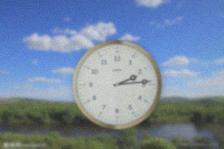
2:14
